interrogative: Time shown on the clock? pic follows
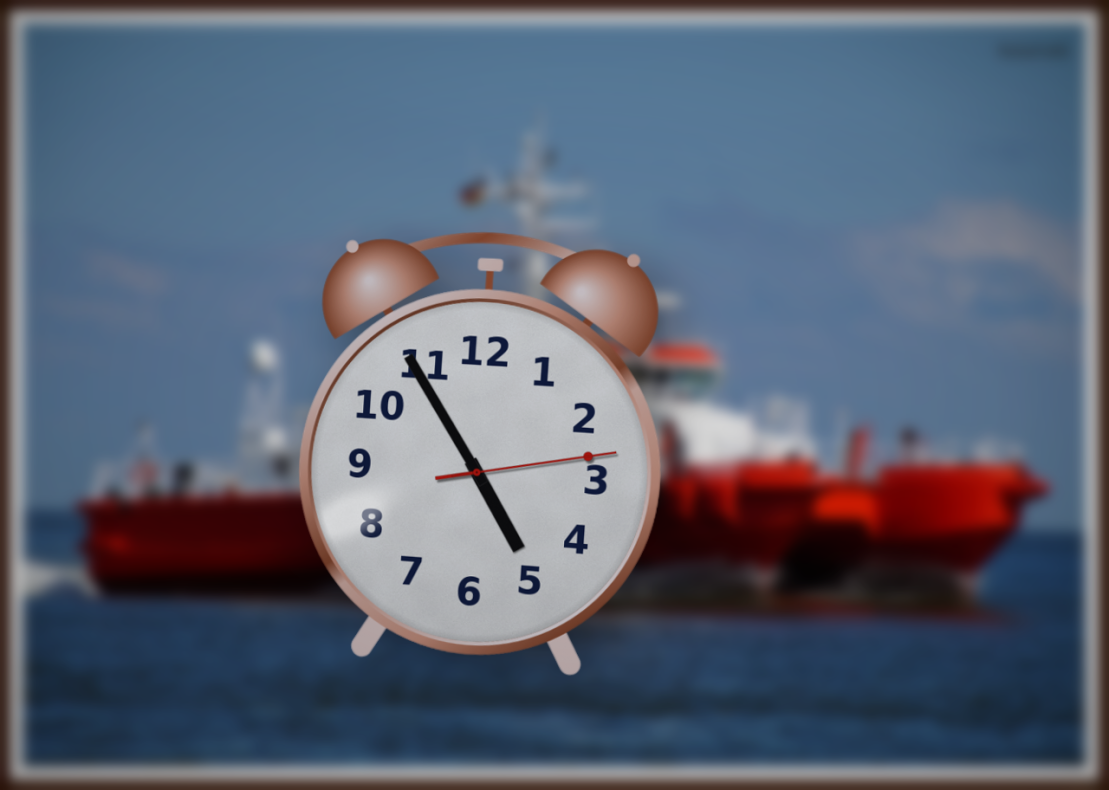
4:54:13
